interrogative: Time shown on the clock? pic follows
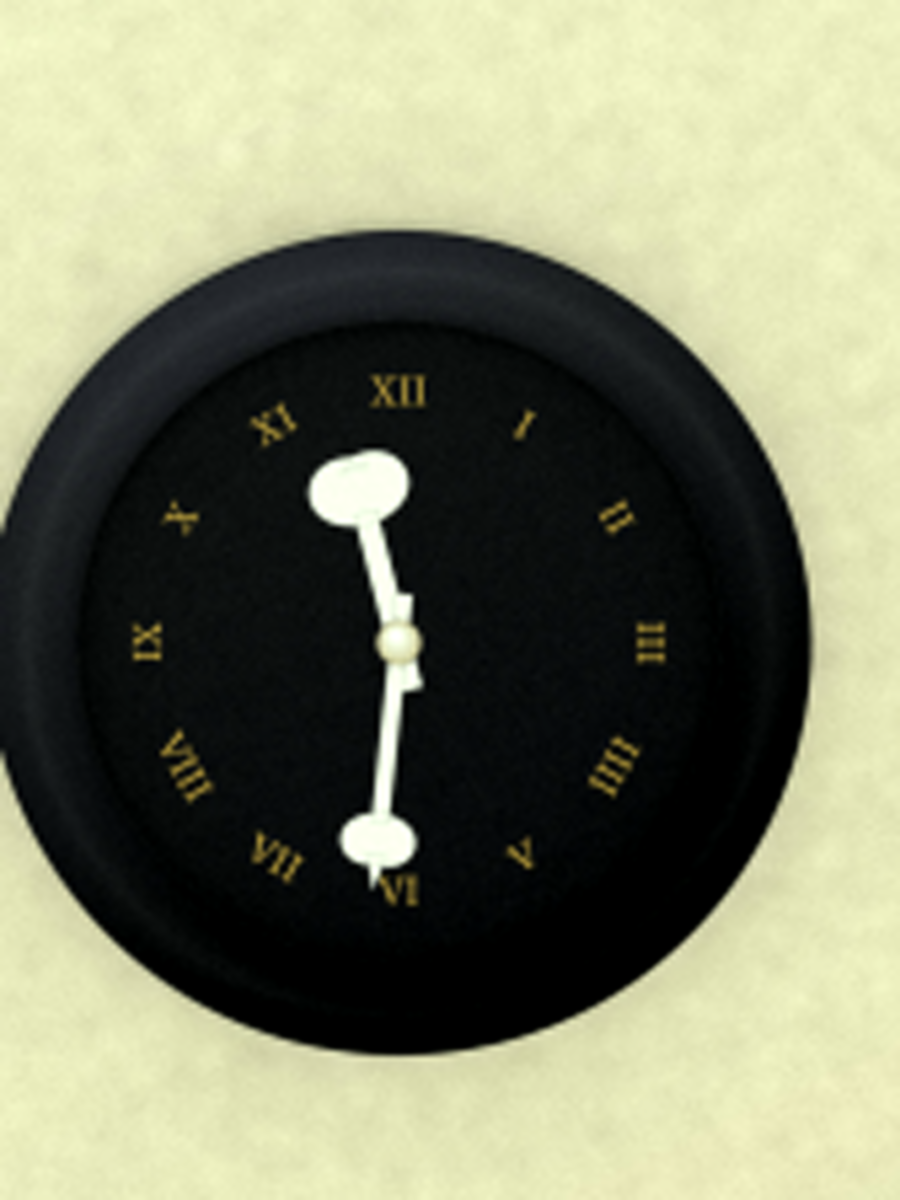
11:31
